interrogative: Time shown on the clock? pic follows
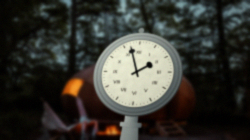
1:57
